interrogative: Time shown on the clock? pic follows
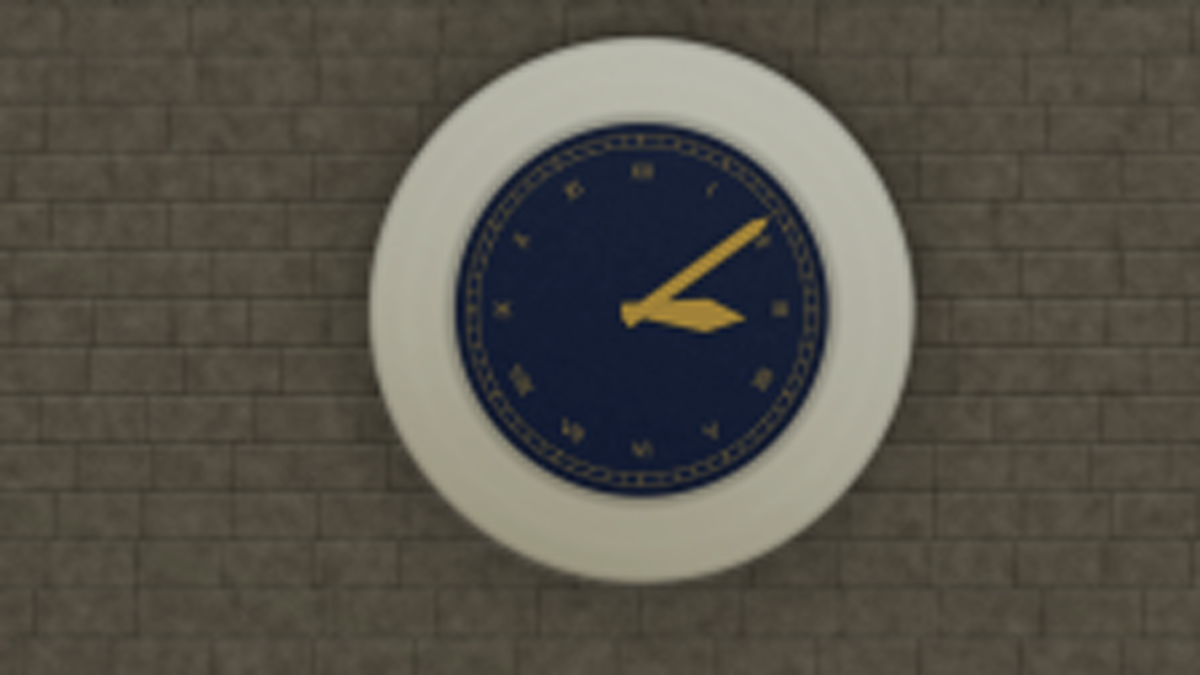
3:09
